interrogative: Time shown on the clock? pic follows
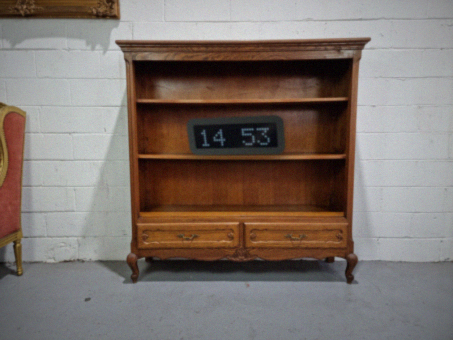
14:53
